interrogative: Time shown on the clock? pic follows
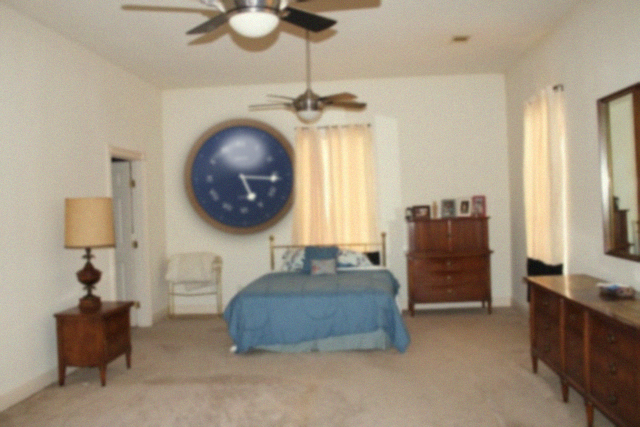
5:16
